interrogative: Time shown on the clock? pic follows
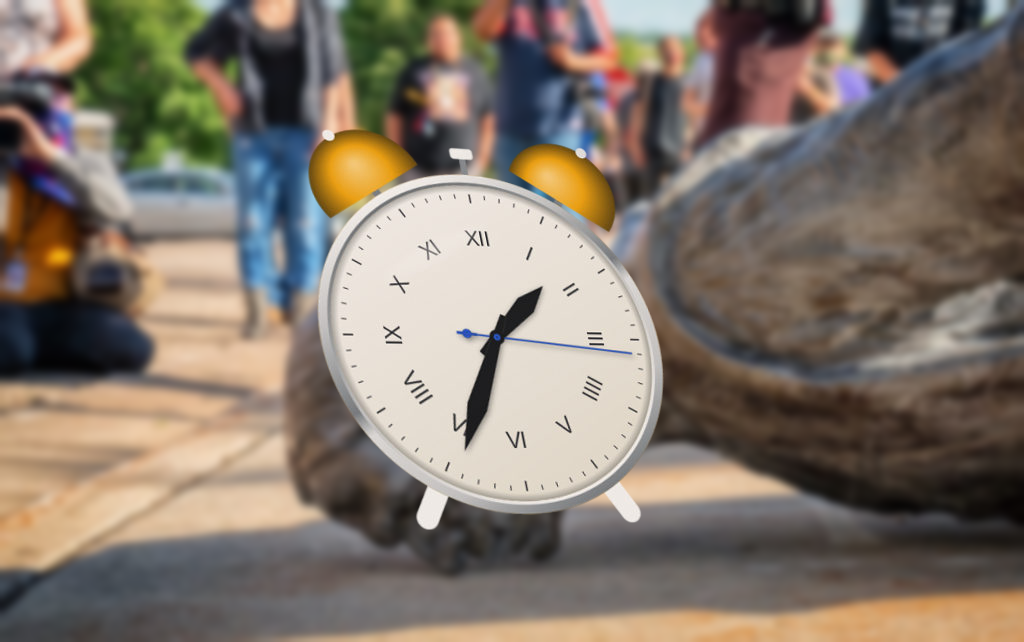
1:34:16
